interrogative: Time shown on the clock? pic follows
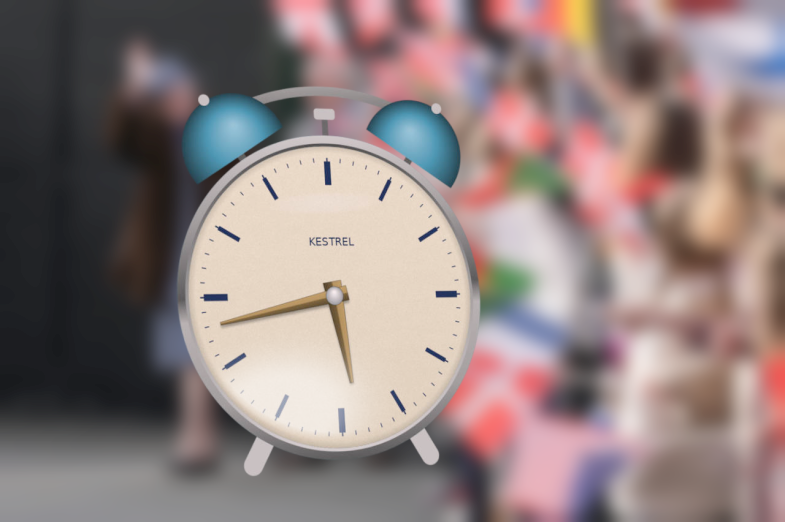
5:43
